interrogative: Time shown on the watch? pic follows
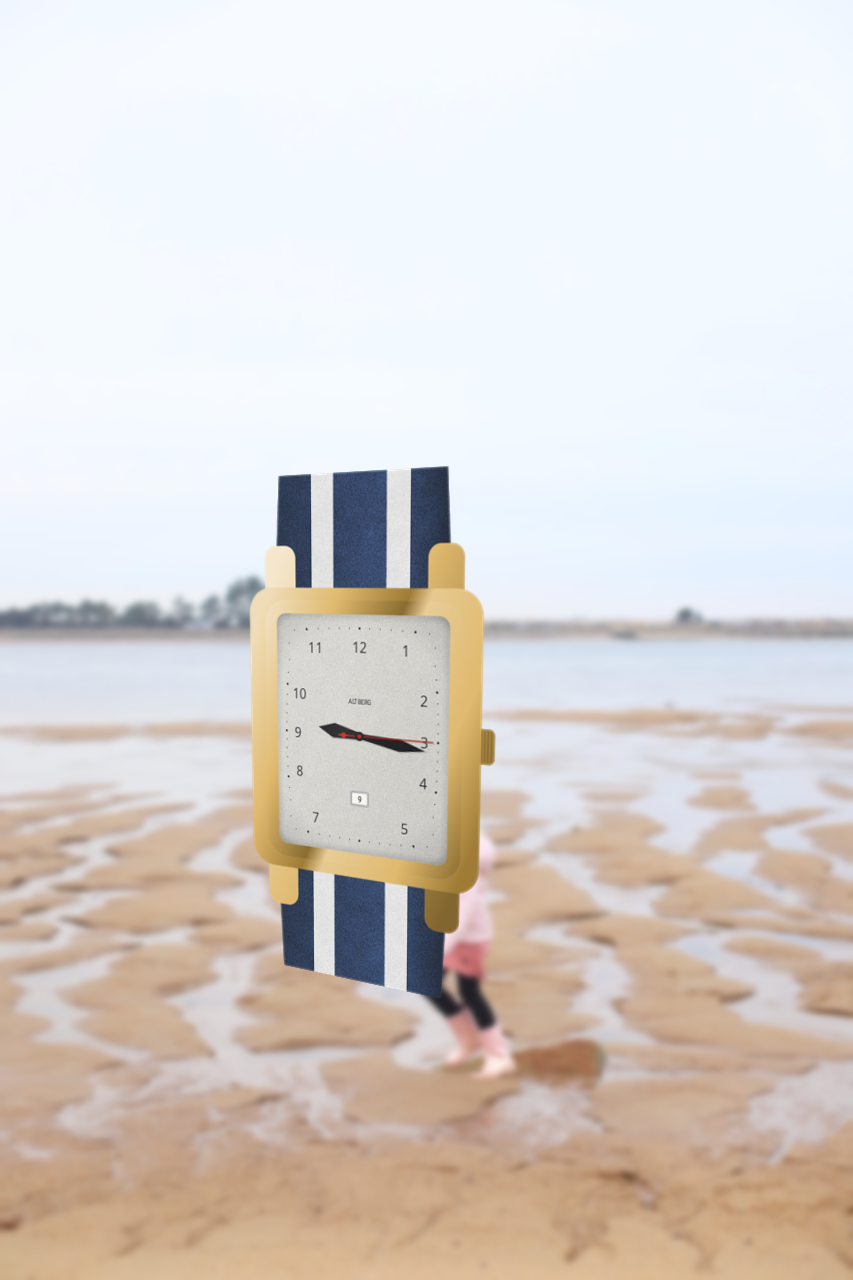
9:16:15
